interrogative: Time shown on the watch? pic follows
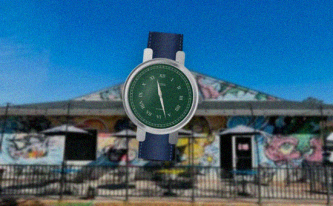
11:27
